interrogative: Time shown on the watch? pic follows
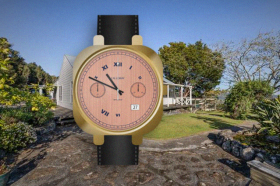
10:49
